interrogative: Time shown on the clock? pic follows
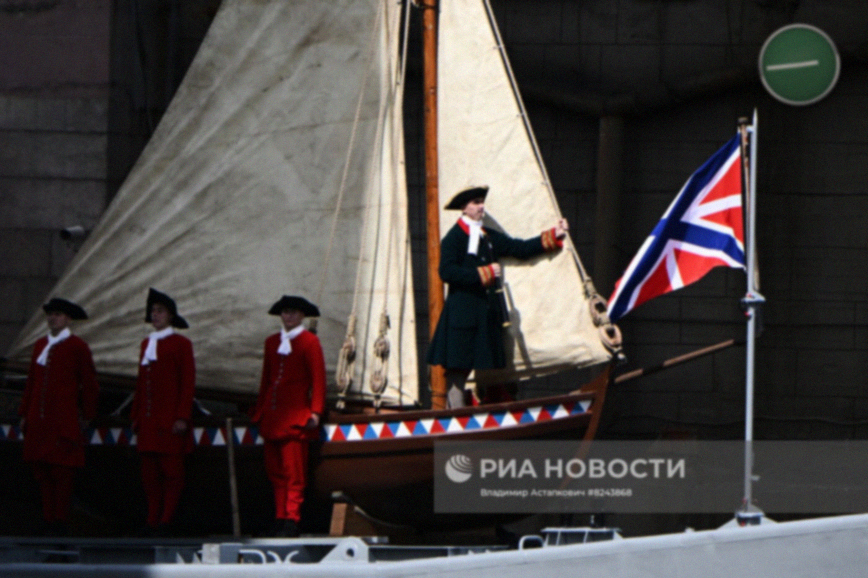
2:44
